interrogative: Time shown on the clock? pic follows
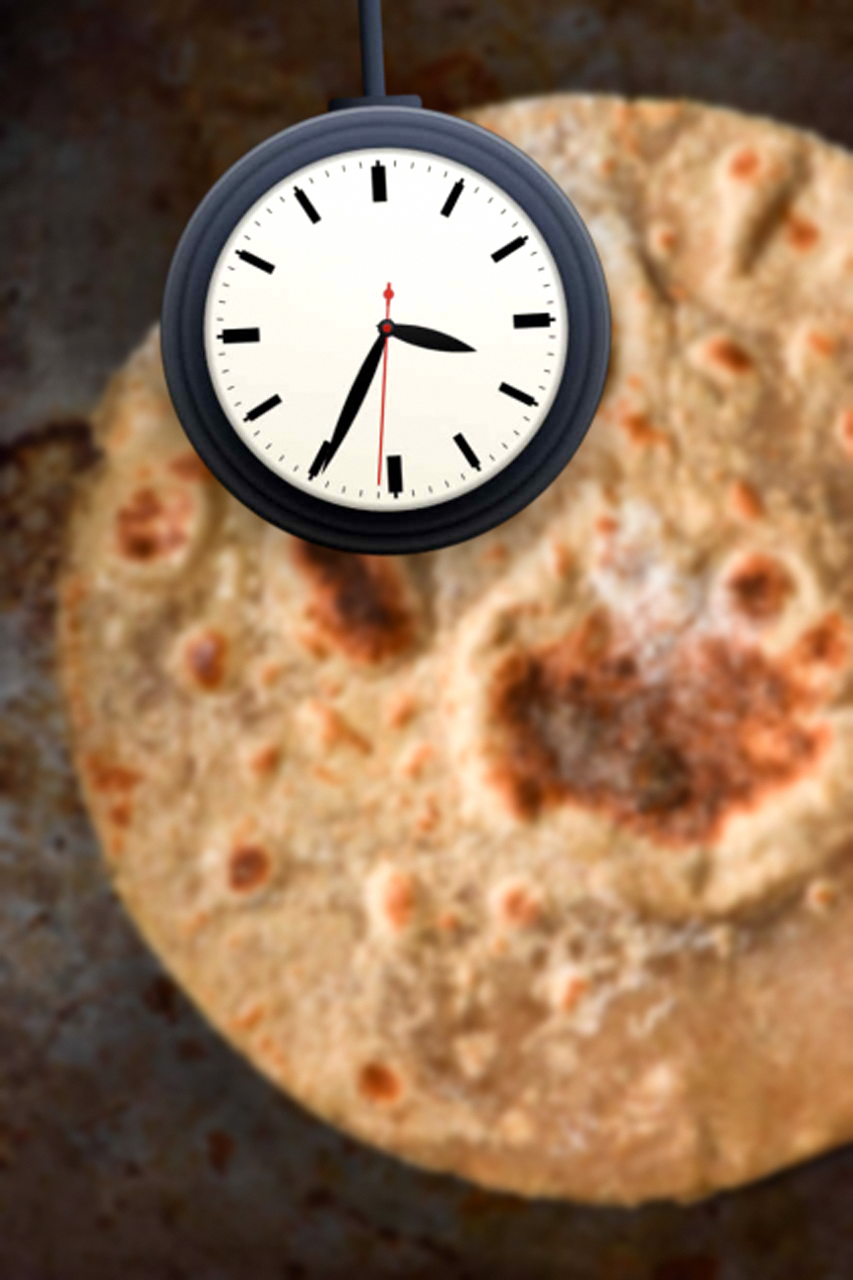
3:34:31
